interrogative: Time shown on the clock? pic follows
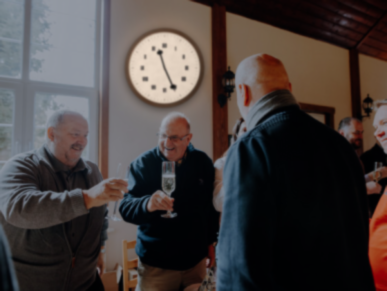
11:26
